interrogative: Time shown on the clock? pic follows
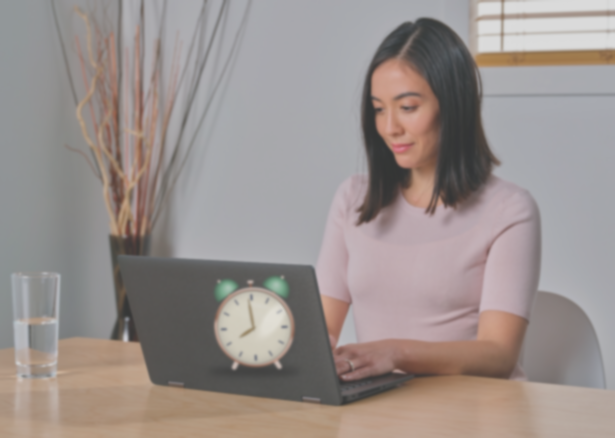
7:59
